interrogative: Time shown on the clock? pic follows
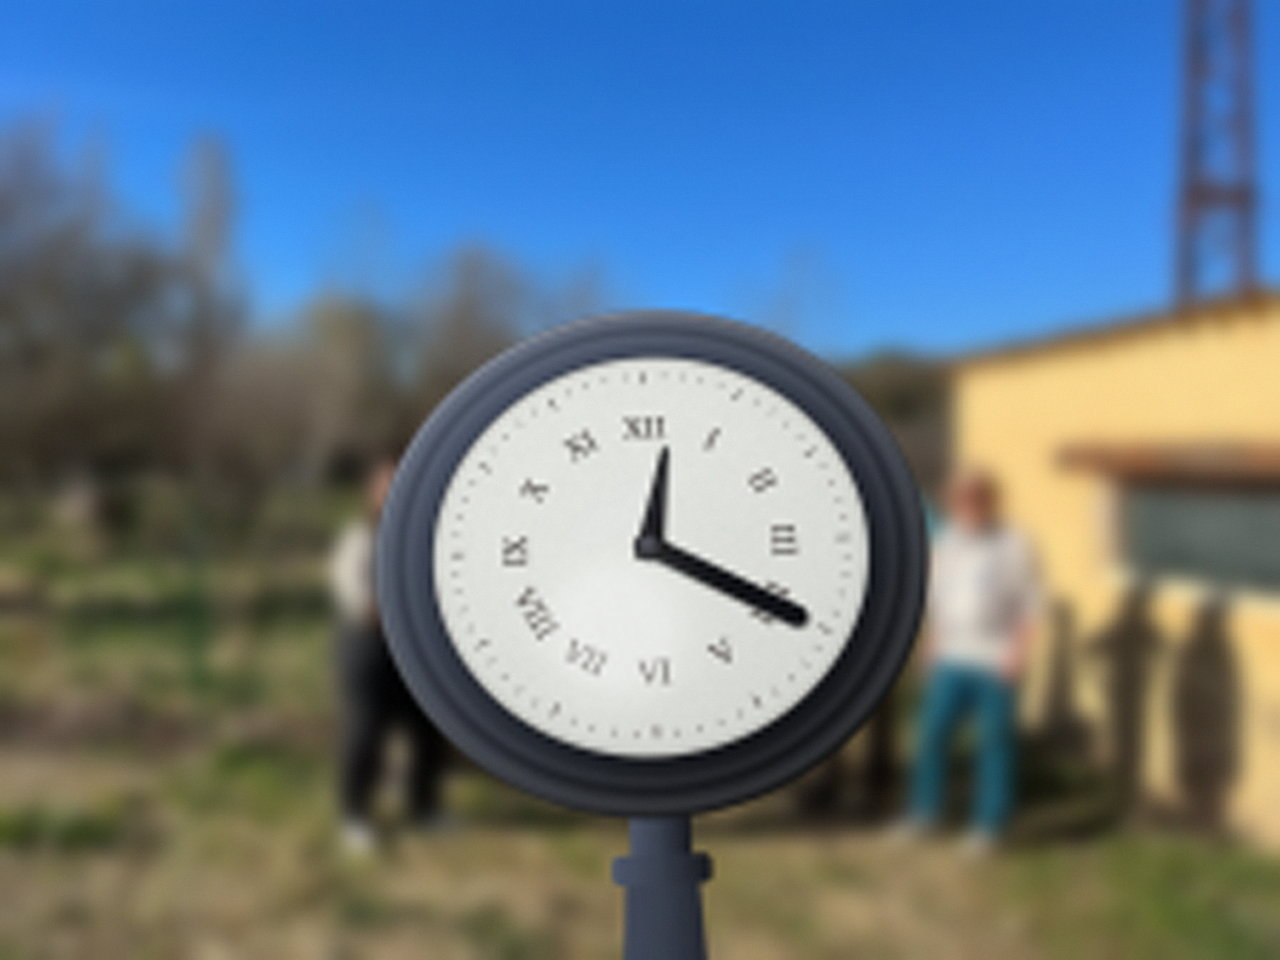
12:20
